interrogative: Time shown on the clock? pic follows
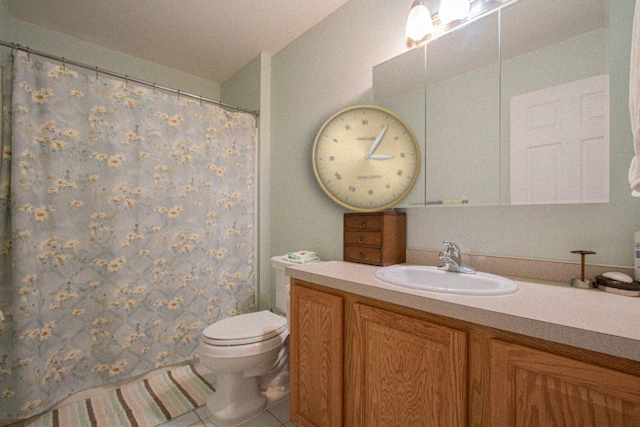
3:06
